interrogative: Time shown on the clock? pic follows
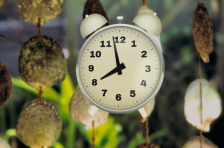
7:58
